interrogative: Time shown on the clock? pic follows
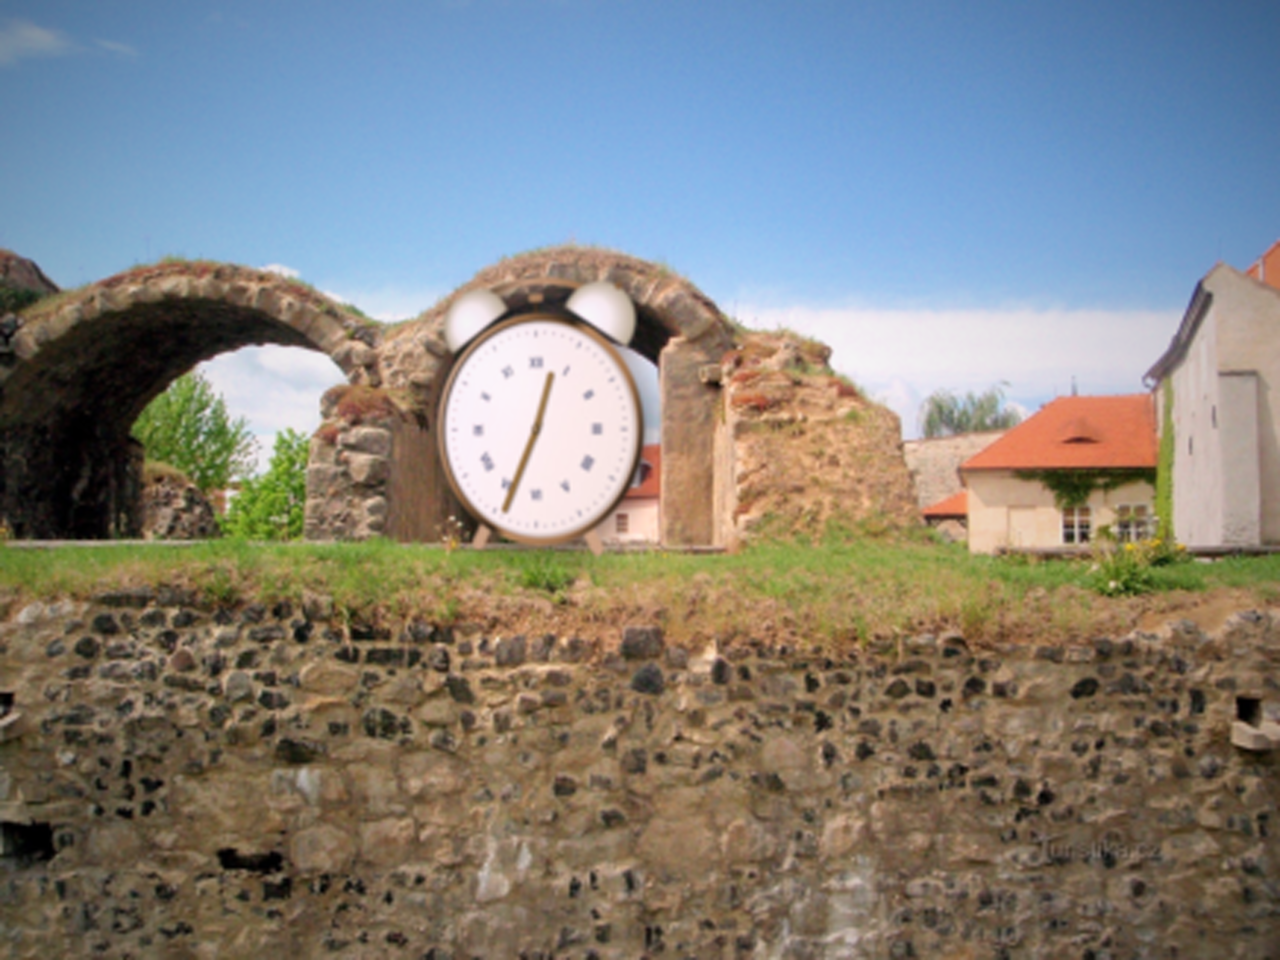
12:34
